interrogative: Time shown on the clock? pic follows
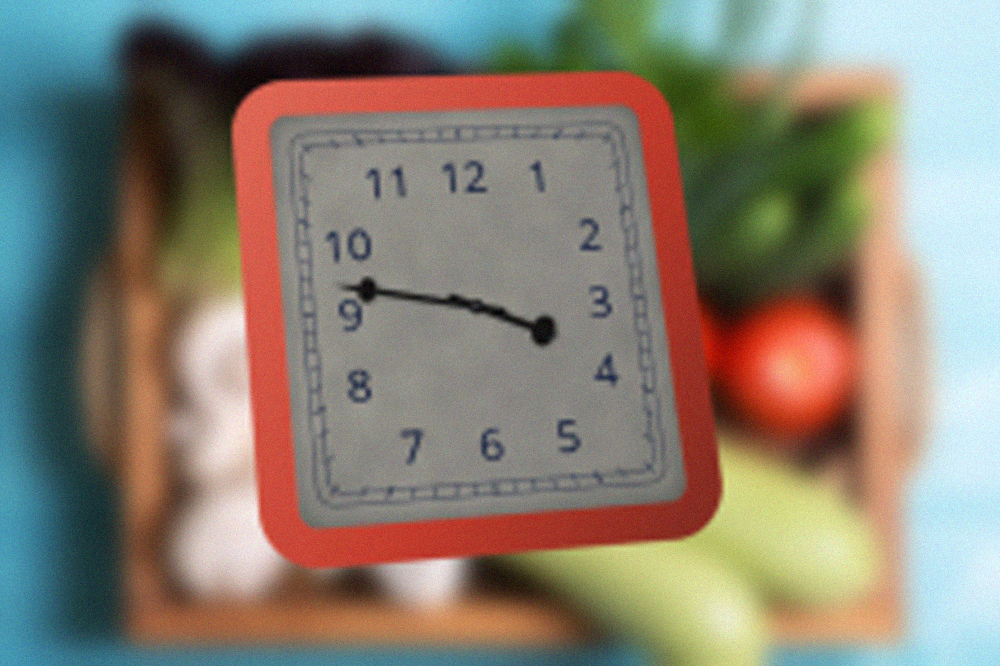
3:47
